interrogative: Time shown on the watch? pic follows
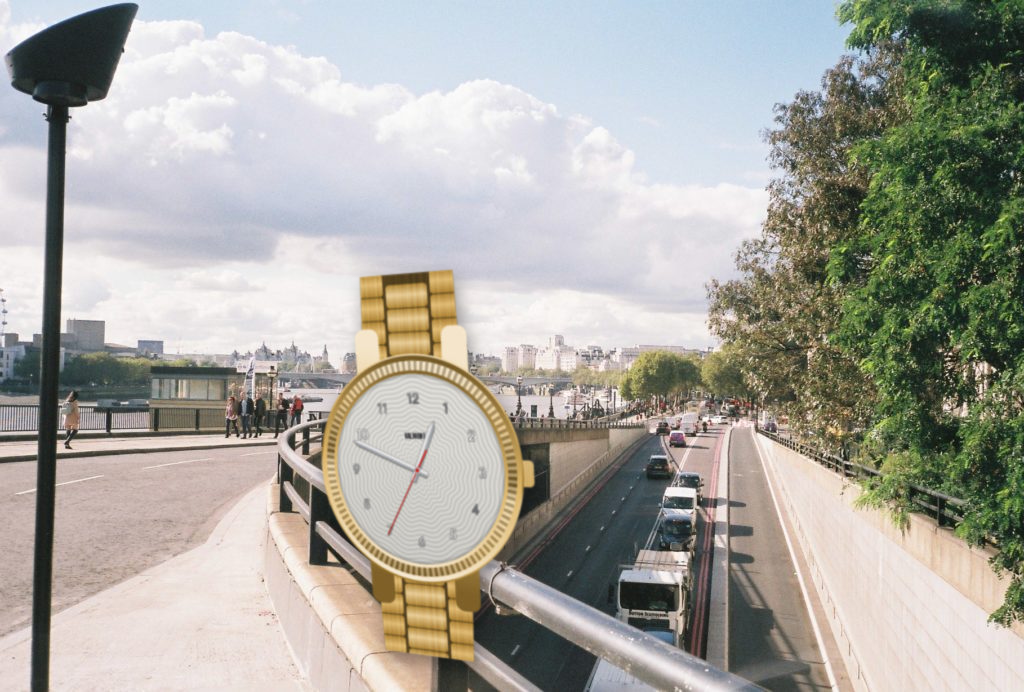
12:48:35
